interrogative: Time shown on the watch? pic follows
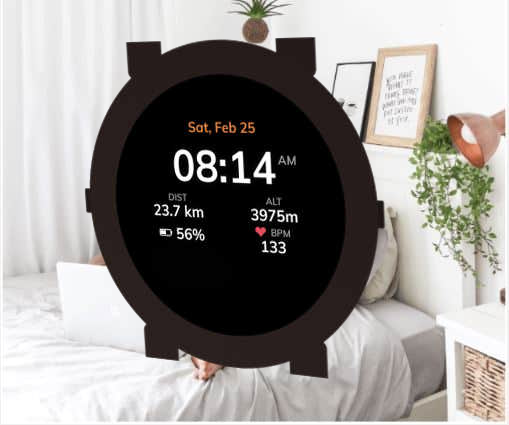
8:14
